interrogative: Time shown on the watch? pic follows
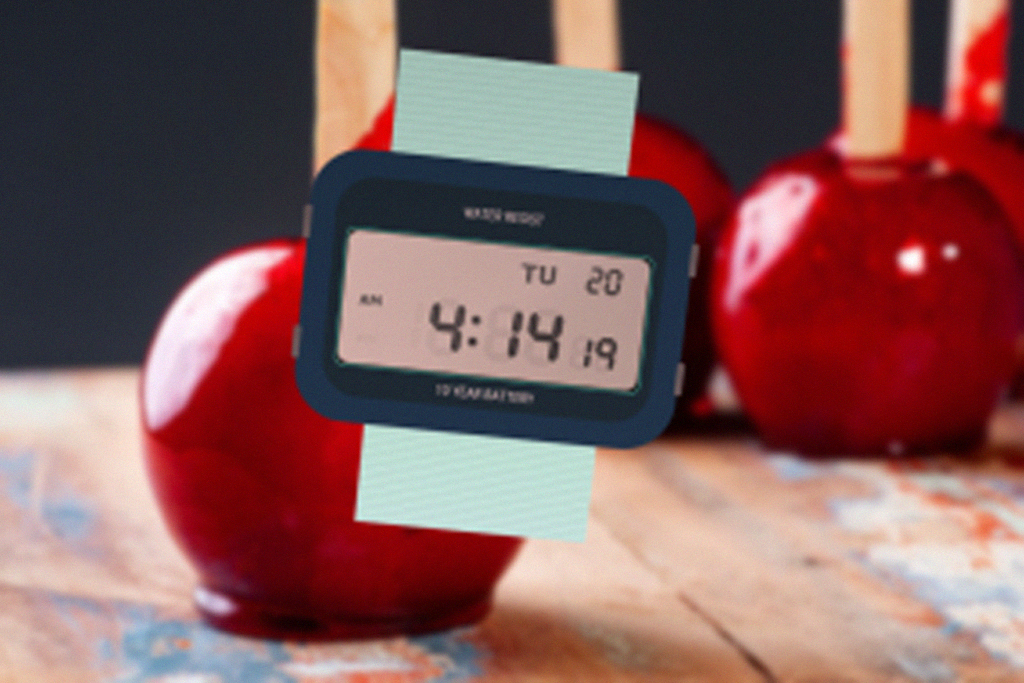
4:14:19
